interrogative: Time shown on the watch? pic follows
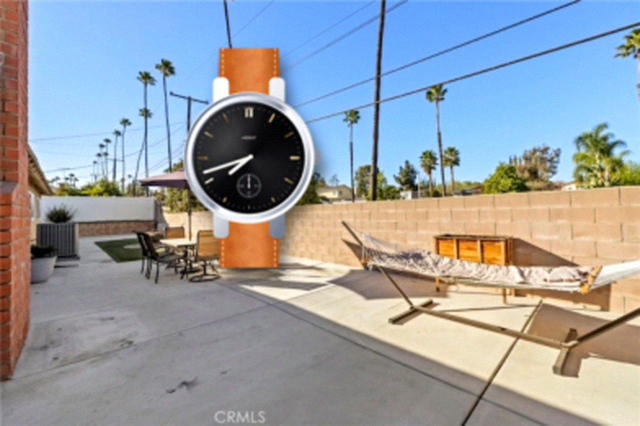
7:42
